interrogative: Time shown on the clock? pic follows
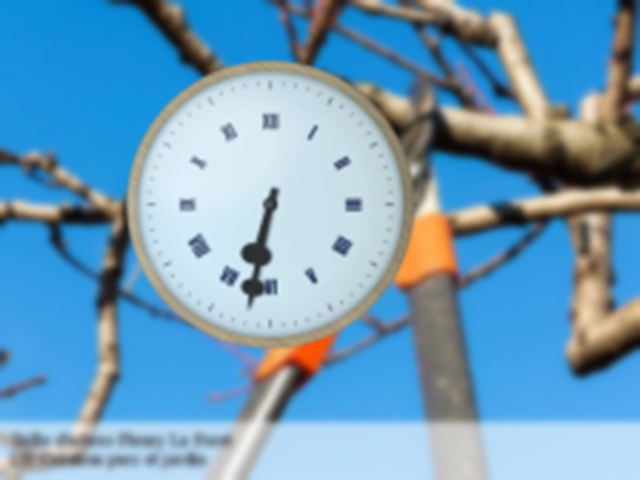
6:32
